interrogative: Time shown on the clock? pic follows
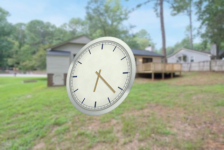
6:22
